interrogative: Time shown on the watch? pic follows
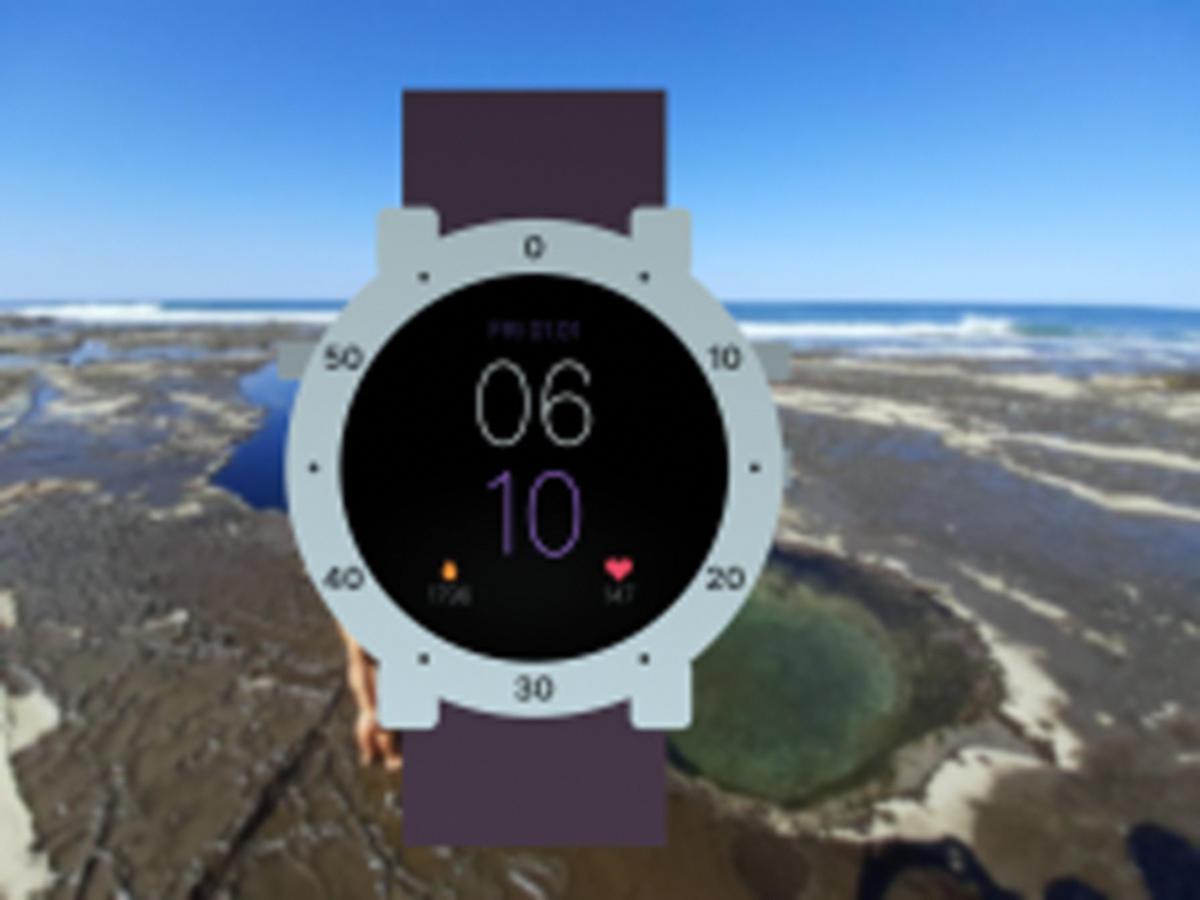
6:10
